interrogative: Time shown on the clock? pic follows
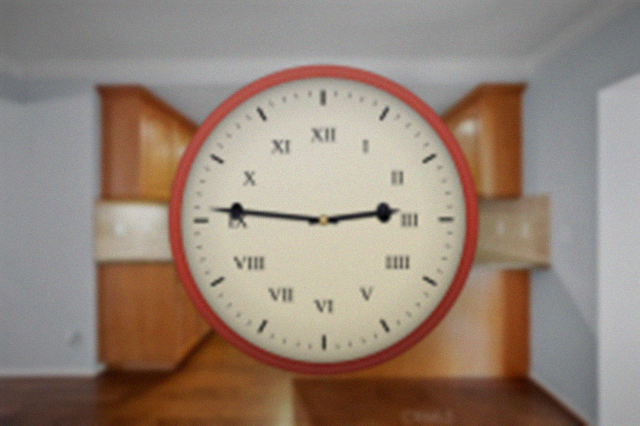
2:46
